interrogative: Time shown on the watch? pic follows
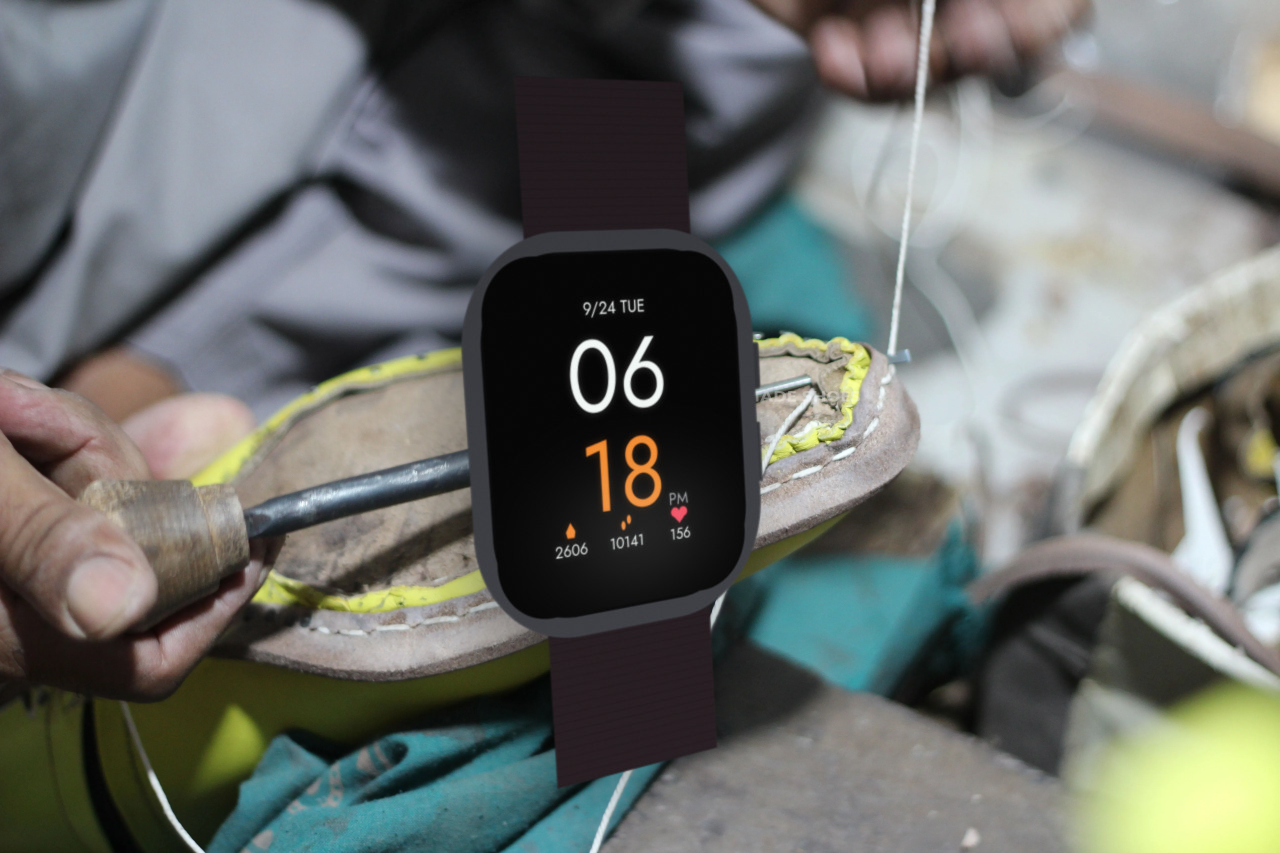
6:18
